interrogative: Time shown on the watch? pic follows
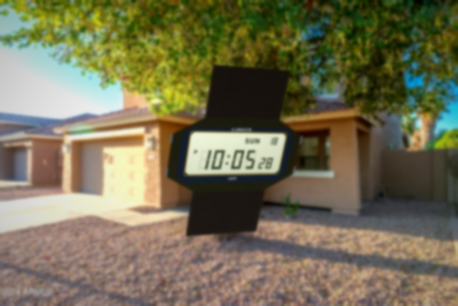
10:05
